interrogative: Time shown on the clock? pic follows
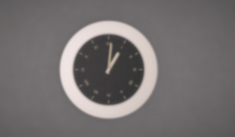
1:01
